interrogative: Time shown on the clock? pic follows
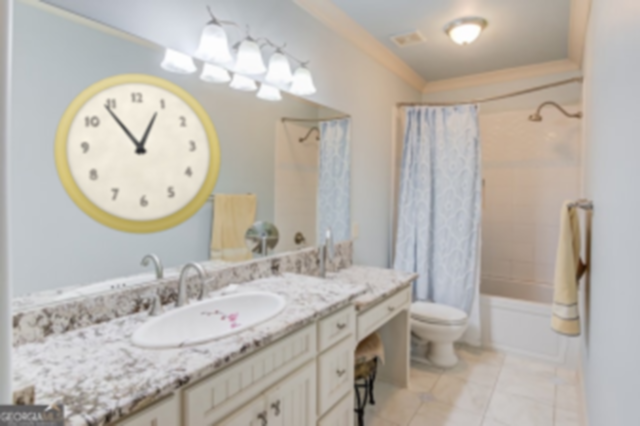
12:54
